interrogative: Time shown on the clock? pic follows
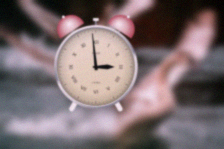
2:59
